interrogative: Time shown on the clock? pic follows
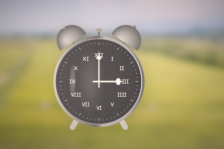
3:00
